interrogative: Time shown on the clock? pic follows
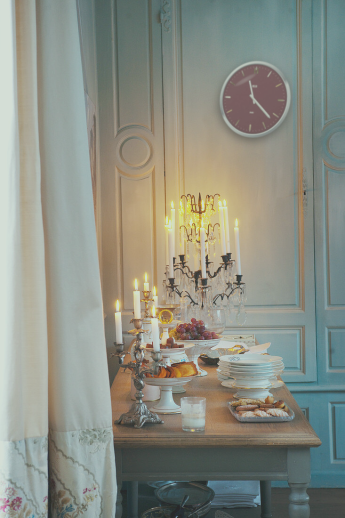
11:22
